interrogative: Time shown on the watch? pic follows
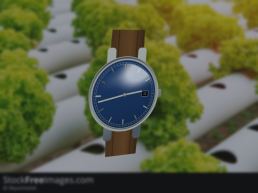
2:43
